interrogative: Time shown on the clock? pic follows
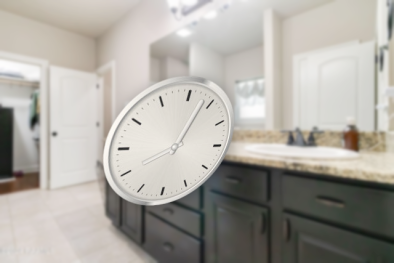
8:03
